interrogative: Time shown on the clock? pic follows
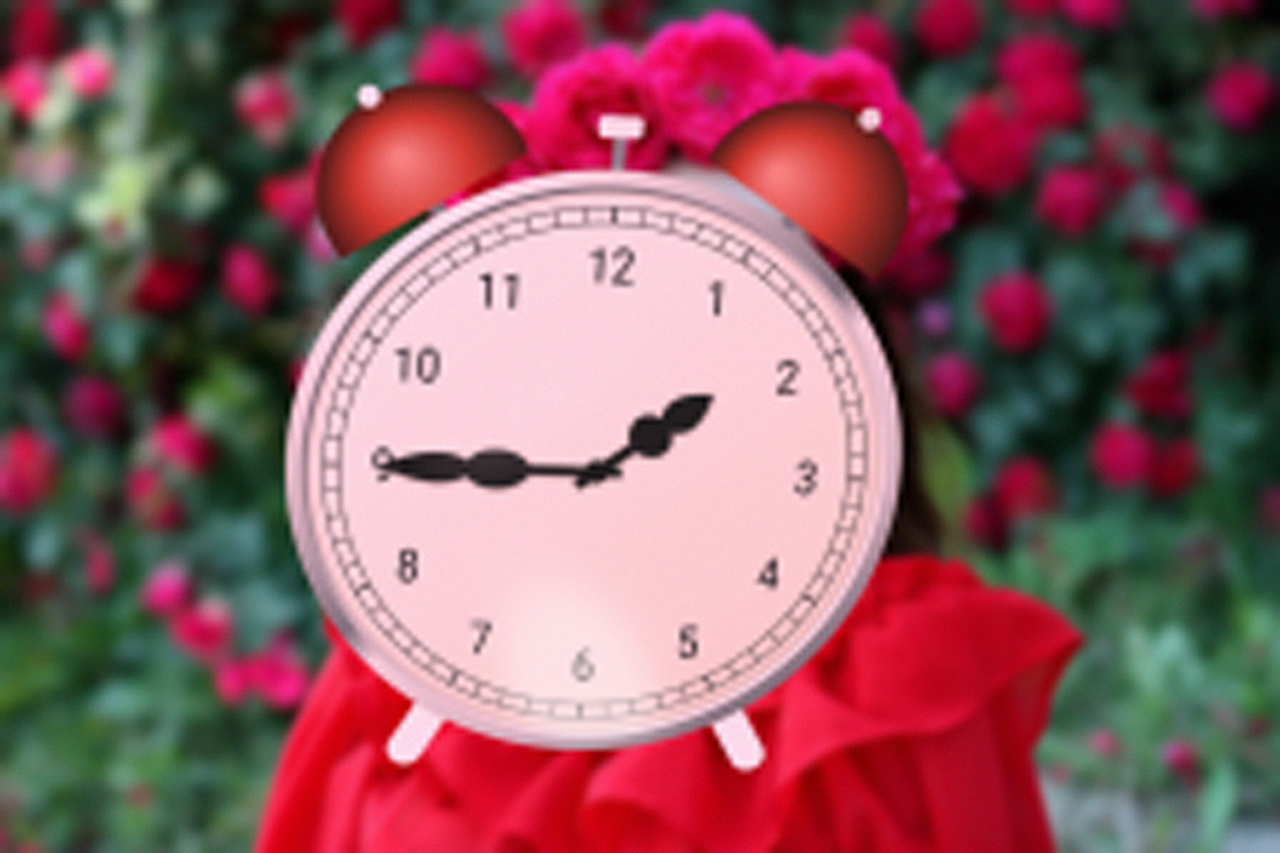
1:45
